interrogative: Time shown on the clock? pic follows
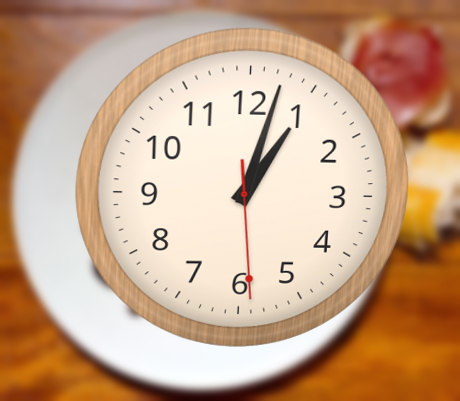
1:02:29
